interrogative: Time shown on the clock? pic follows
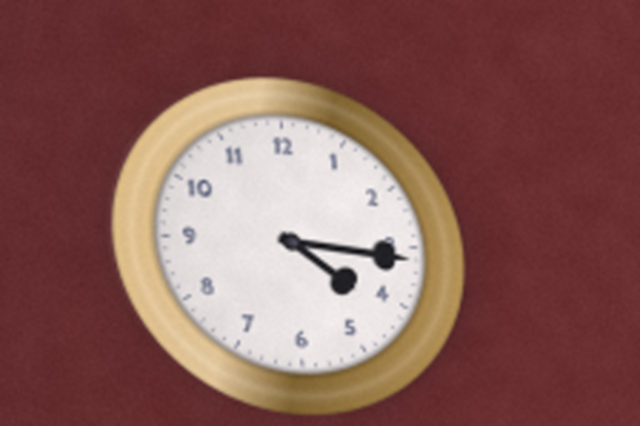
4:16
